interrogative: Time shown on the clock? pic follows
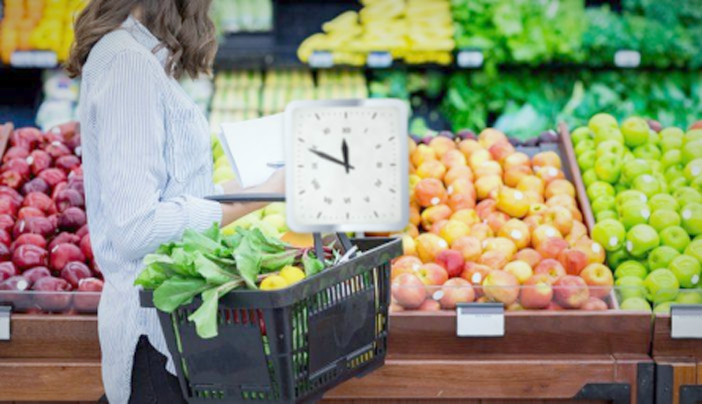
11:49
